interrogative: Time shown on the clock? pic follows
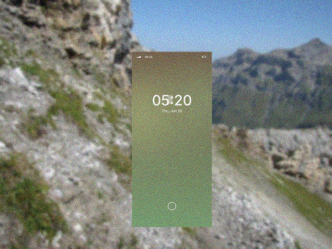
5:20
